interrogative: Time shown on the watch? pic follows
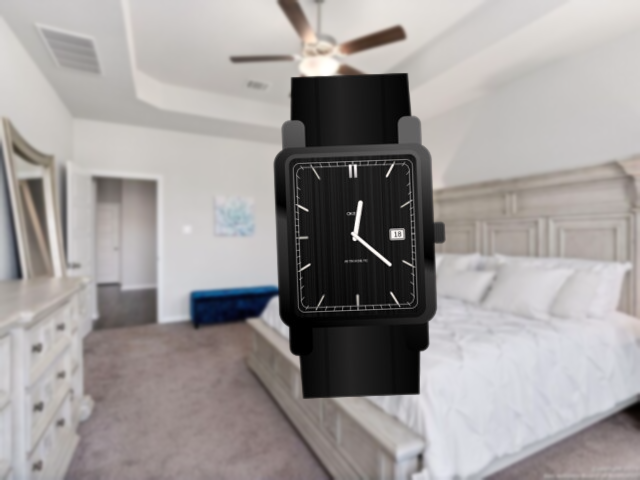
12:22
